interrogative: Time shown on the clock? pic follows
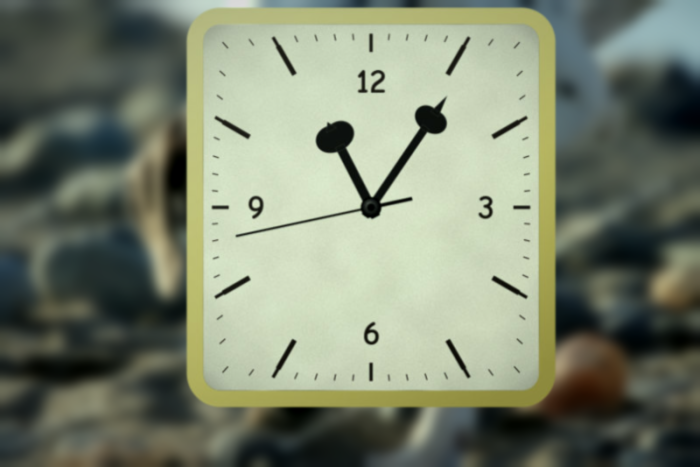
11:05:43
